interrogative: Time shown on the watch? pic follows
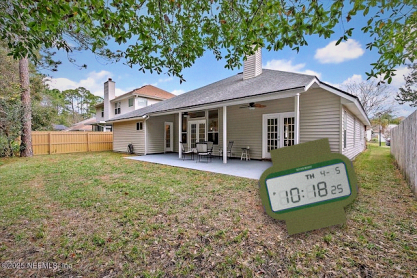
10:18:25
